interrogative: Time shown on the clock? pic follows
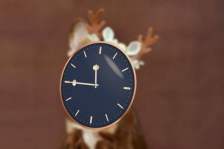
11:45
